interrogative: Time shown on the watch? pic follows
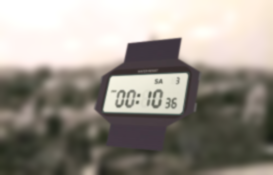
0:10
